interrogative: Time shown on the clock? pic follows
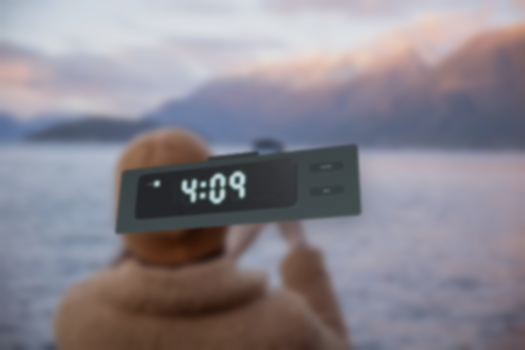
4:09
